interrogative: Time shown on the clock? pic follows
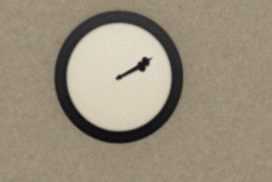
2:10
